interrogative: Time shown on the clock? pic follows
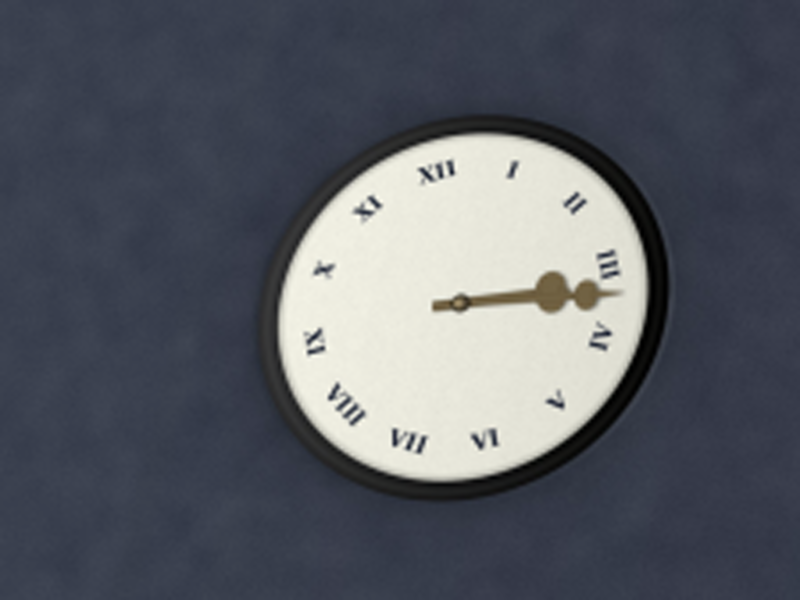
3:17
